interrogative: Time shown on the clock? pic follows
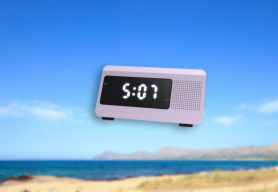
5:07
